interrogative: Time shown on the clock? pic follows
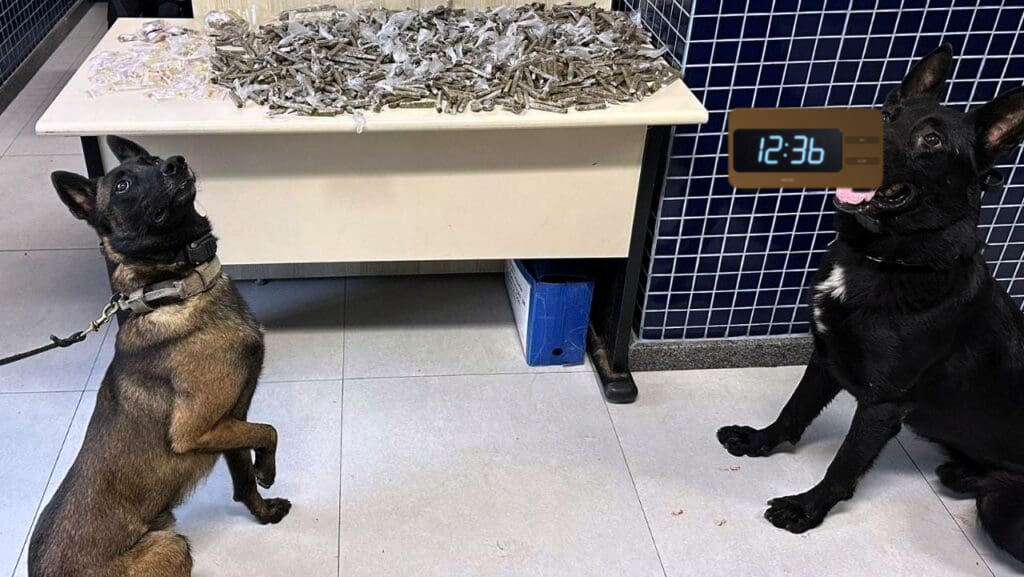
12:36
